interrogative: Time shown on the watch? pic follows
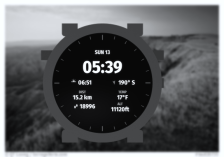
5:39
